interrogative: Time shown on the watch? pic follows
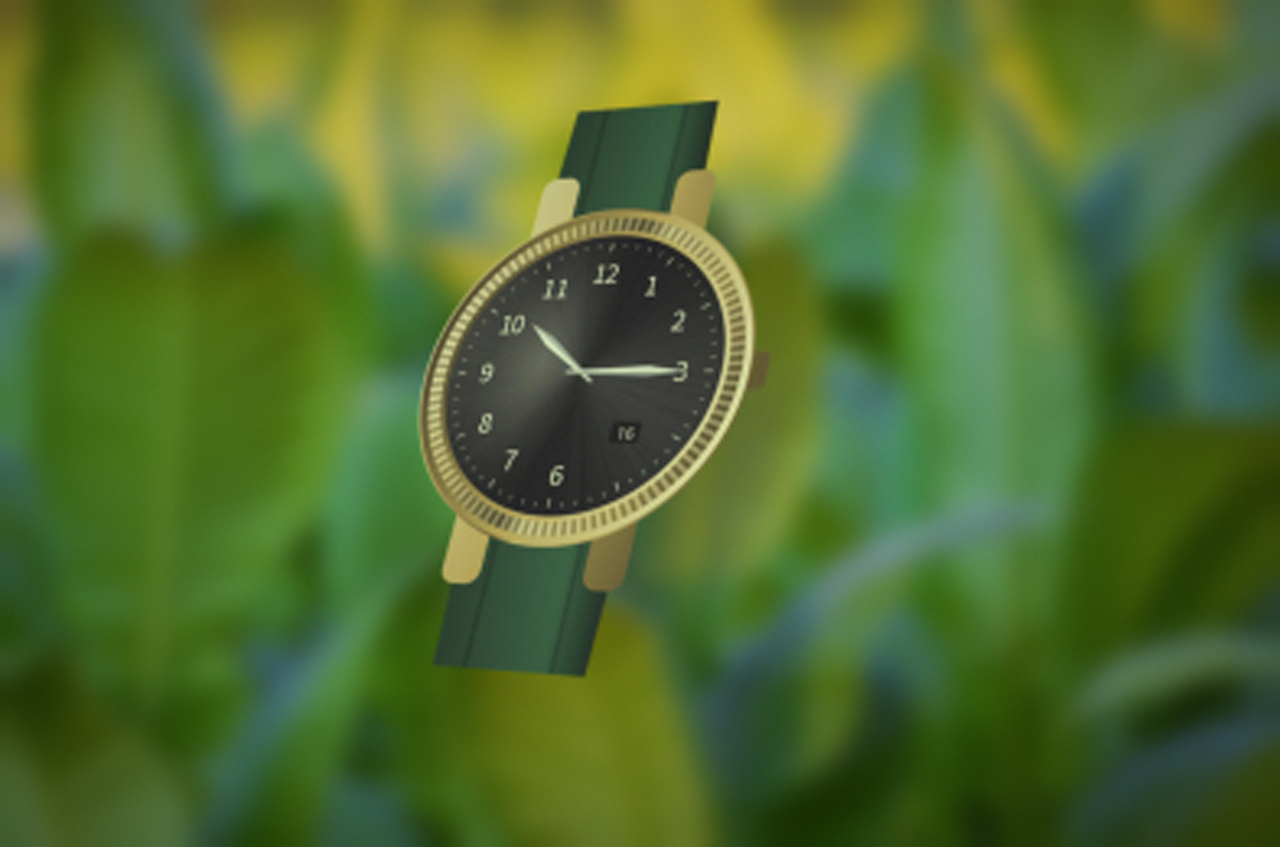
10:15
